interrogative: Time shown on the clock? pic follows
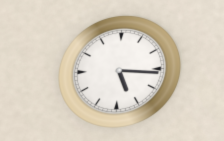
5:16
